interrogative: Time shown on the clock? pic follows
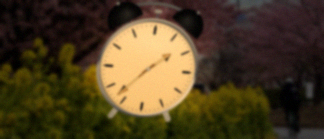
1:37
